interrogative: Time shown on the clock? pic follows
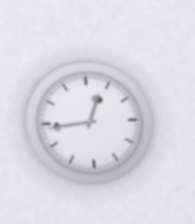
12:44
